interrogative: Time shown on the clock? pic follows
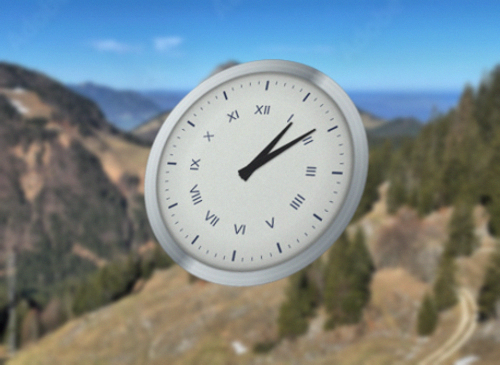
1:09
